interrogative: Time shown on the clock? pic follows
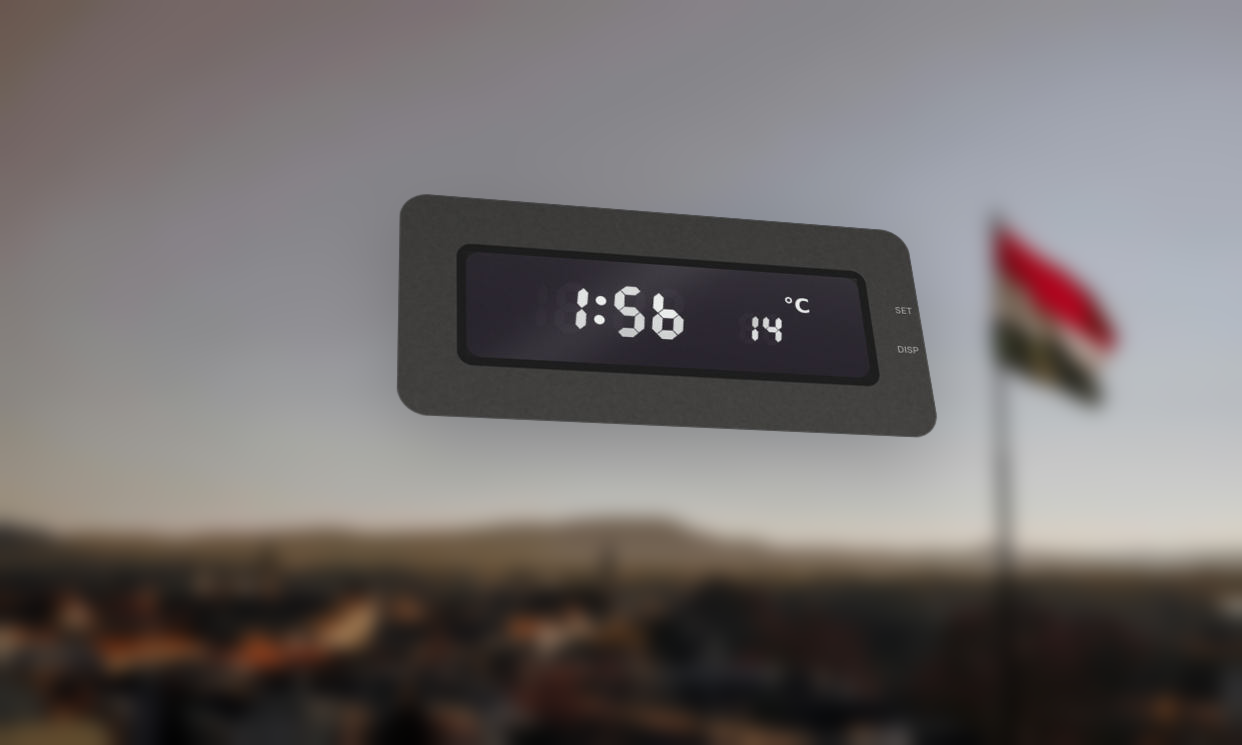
1:56
